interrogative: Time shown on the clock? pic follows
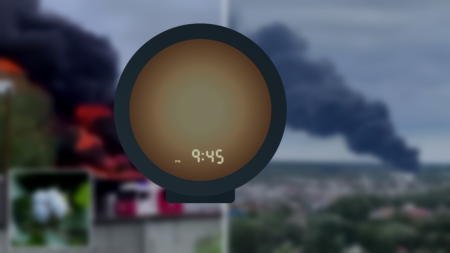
9:45
